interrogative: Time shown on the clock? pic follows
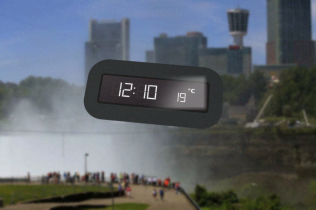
12:10
